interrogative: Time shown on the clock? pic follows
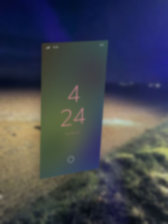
4:24
